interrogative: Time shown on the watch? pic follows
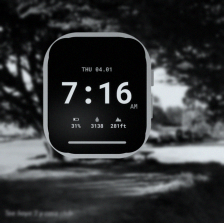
7:16
